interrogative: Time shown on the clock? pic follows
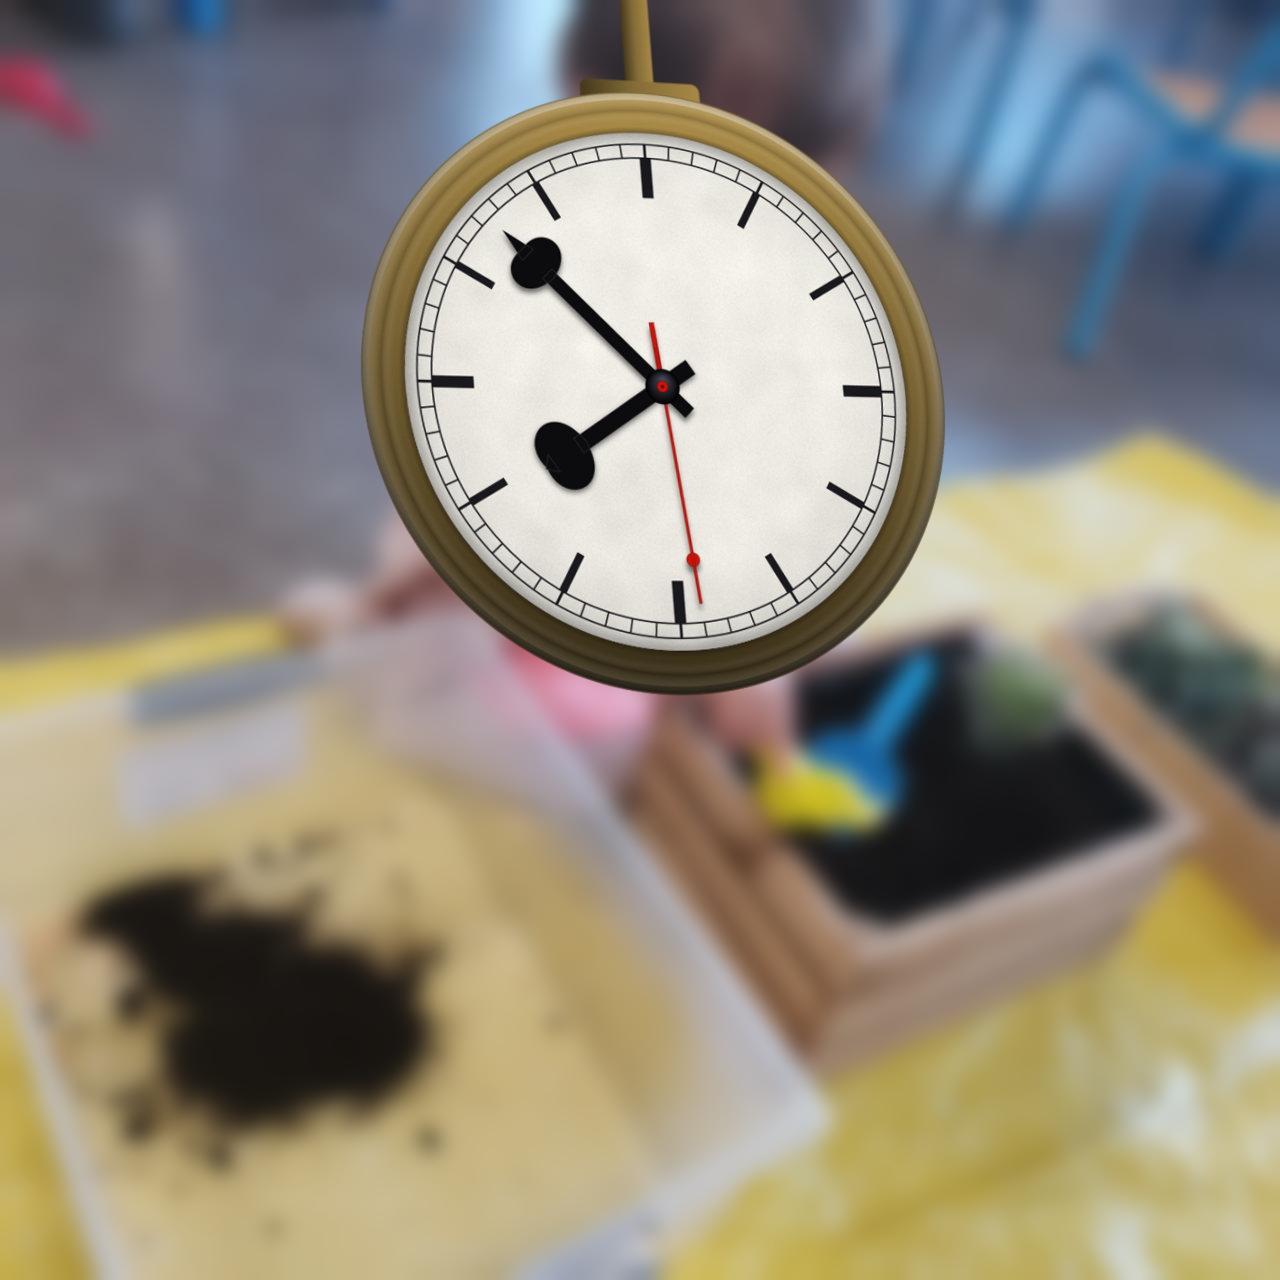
7:52:29
